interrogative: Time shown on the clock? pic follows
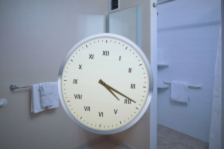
4:19
